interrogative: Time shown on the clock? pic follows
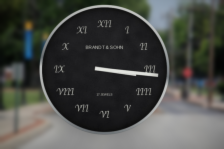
3:16
